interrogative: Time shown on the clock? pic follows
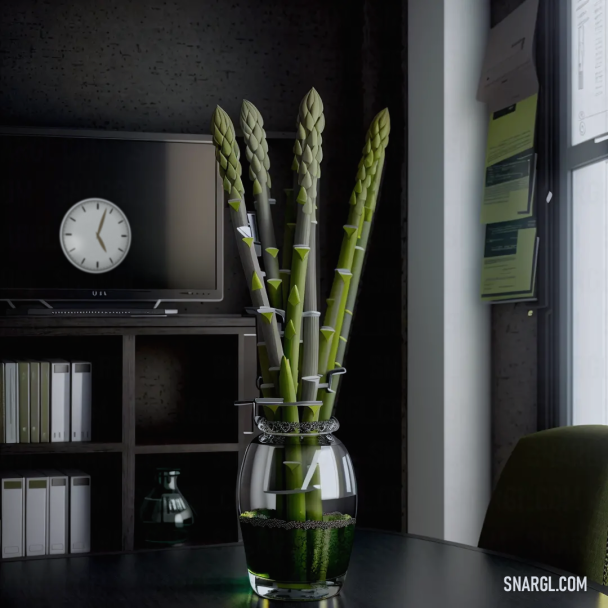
5:03
